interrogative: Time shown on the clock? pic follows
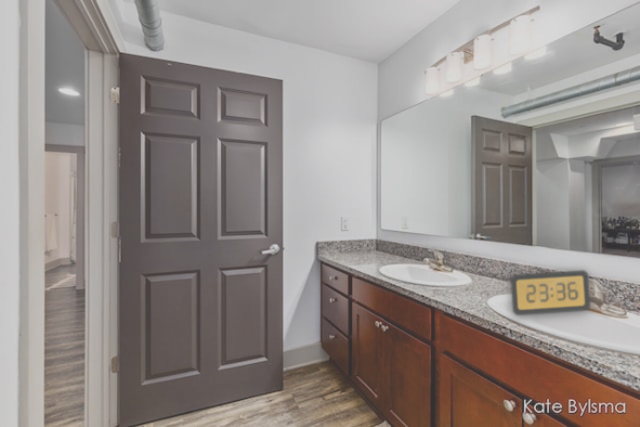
23:36
